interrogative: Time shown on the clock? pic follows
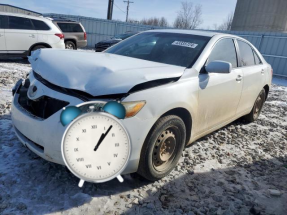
1:07
